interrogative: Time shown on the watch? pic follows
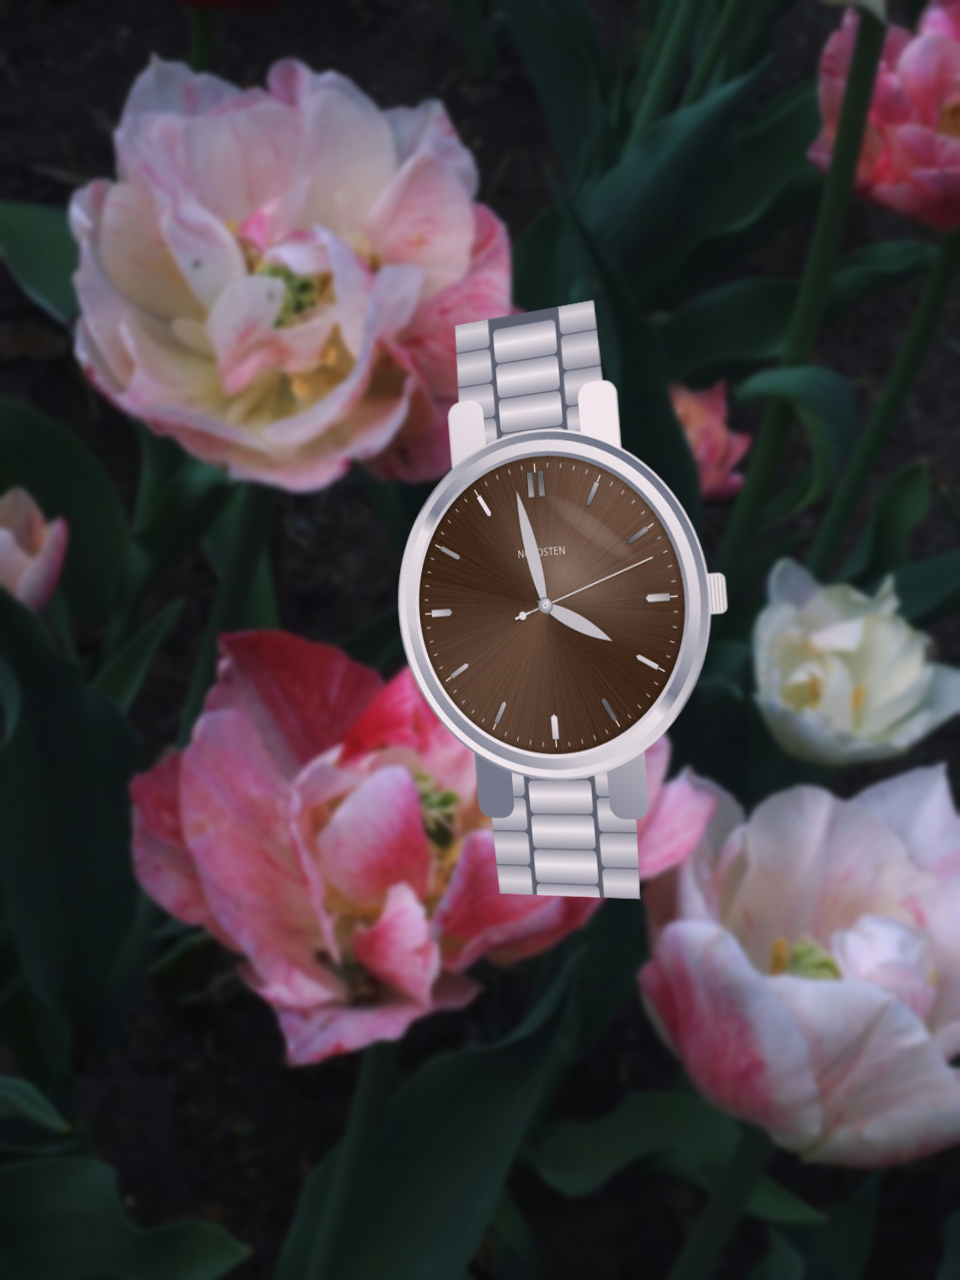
3:58:12
